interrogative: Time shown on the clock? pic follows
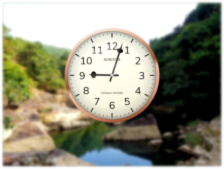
9:03
